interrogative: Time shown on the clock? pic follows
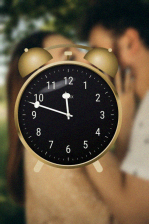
11:48
